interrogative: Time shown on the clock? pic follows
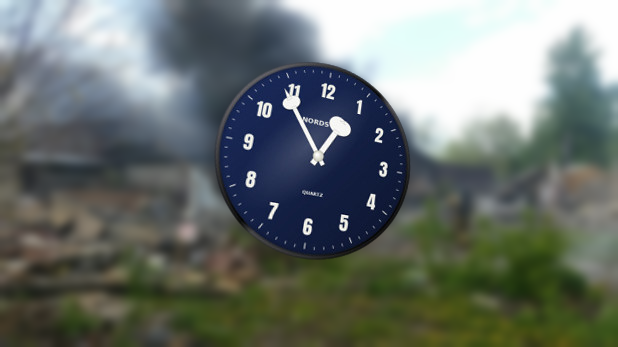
12:54
